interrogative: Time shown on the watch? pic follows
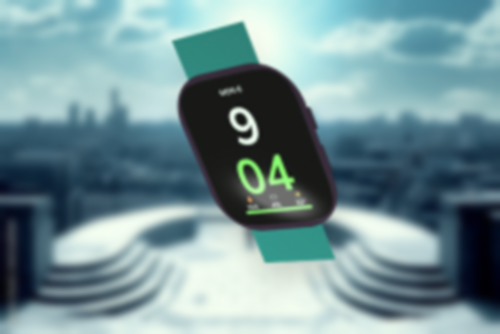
9:04
